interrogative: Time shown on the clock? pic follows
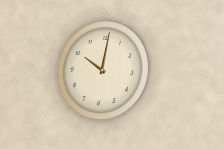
10:01
